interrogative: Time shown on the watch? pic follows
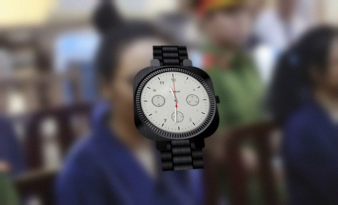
11:31
